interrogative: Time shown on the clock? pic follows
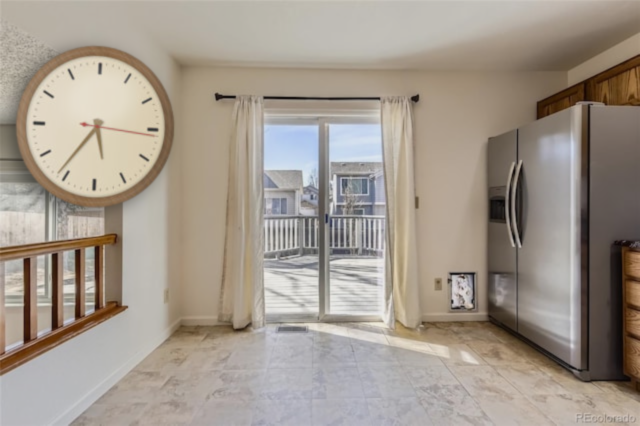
5:36:16
